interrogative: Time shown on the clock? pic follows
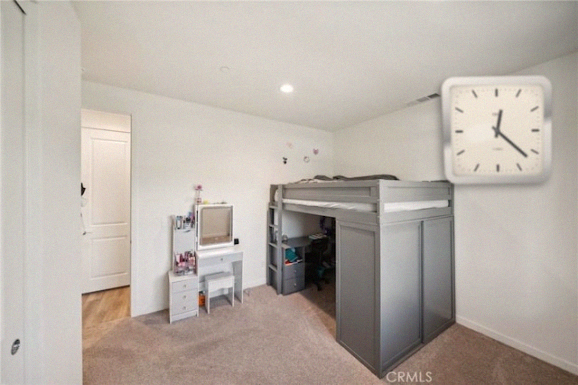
12:22
